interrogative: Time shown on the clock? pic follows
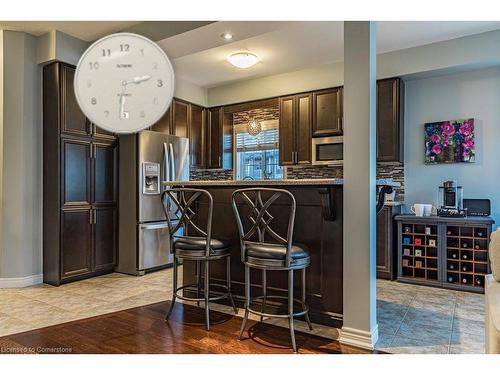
2:31
